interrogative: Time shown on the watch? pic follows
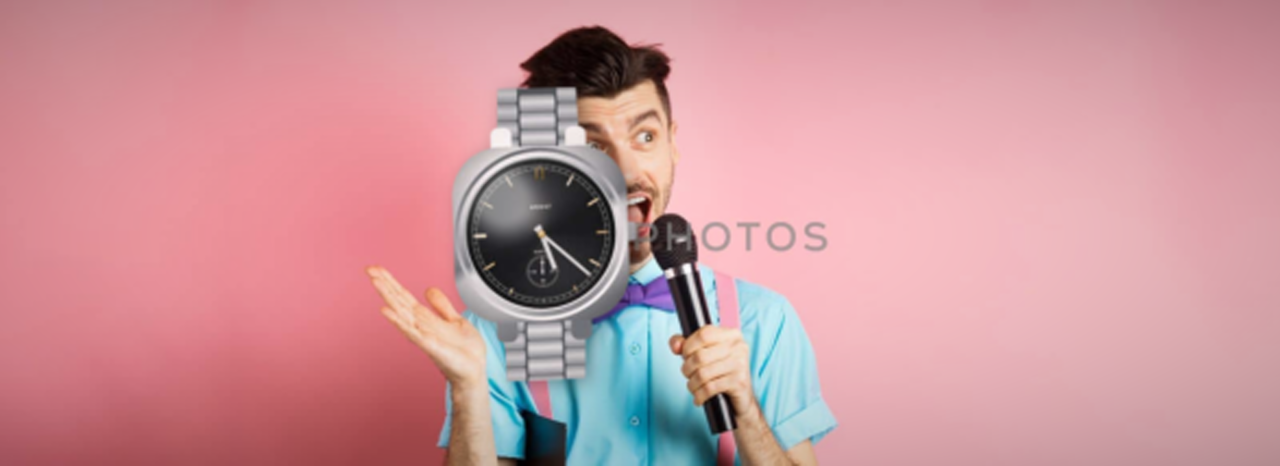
5:22
